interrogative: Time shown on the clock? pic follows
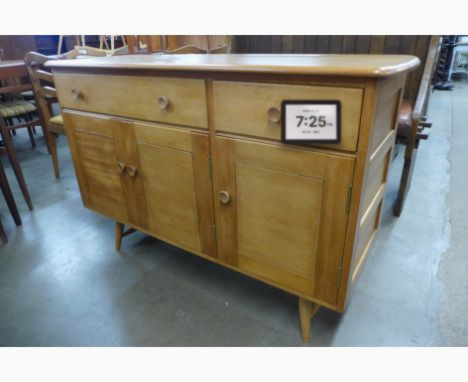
7:25
